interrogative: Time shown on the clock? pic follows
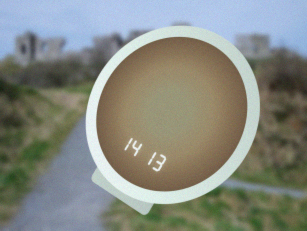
14:13
